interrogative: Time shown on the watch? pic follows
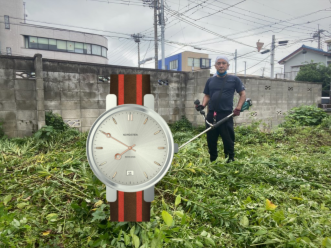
7:50
